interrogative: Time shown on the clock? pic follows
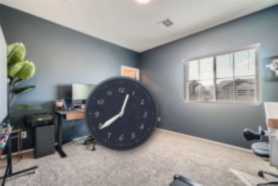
12:39
